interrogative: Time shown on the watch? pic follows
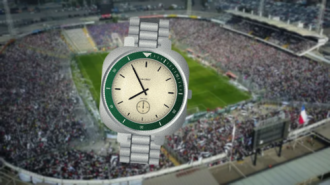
7:55
